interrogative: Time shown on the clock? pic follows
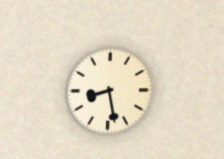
8:28
